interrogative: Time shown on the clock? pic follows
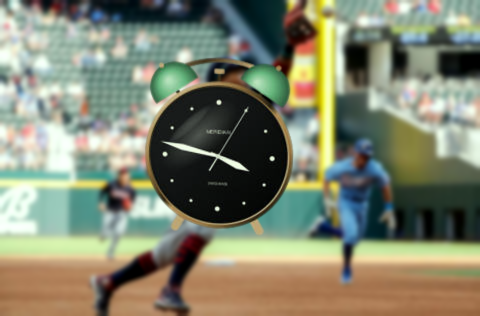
3:47:05
